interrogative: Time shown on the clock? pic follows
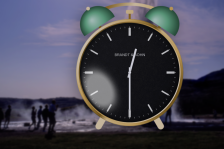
12:30
